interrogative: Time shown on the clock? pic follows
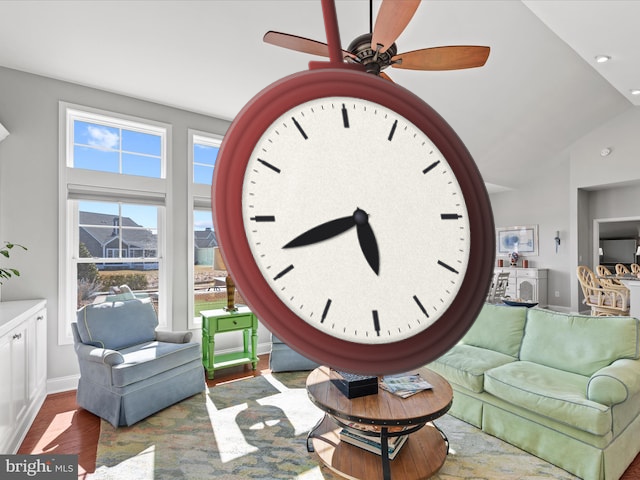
5:42
